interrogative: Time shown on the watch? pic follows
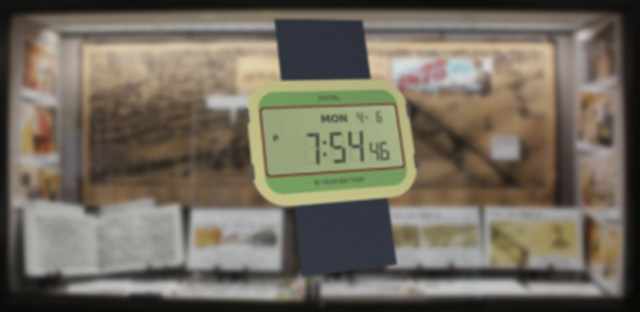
7:54:46
